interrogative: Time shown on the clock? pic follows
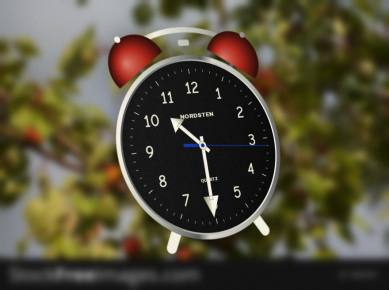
10:30:16
